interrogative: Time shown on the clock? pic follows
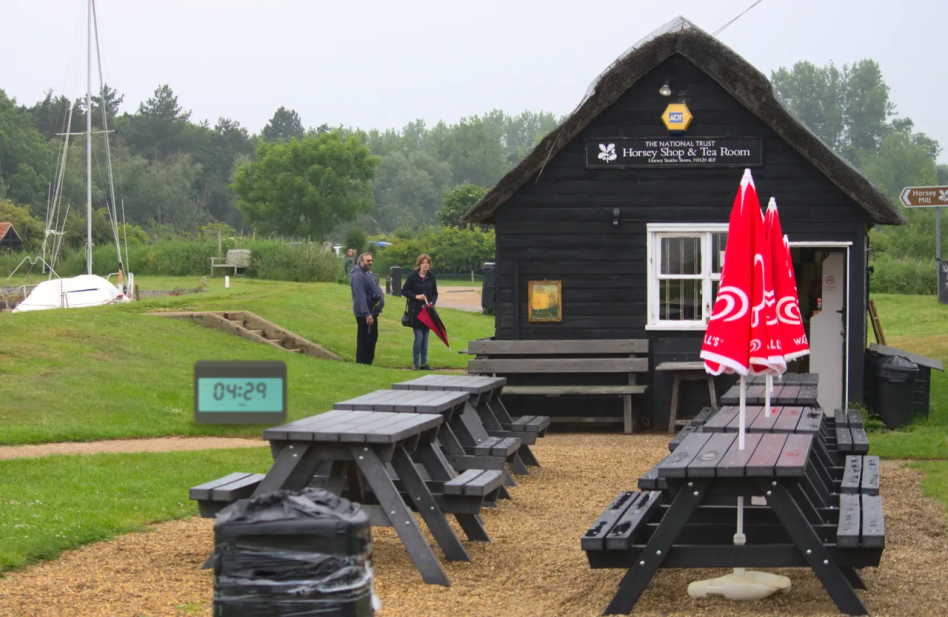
4:29
